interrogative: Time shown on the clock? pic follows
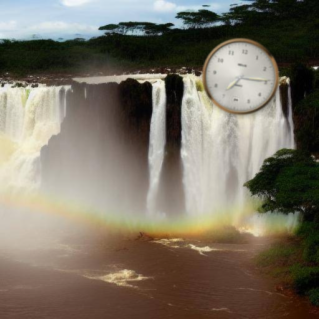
7:14
